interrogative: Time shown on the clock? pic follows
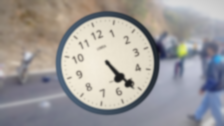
5:26
